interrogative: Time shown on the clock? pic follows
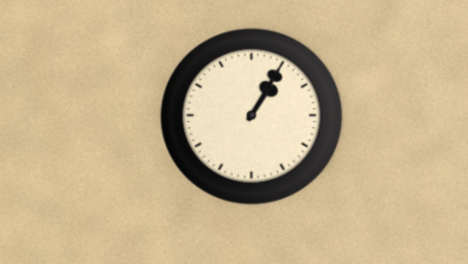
1:05
